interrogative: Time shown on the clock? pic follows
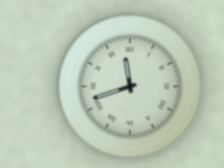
11:42
